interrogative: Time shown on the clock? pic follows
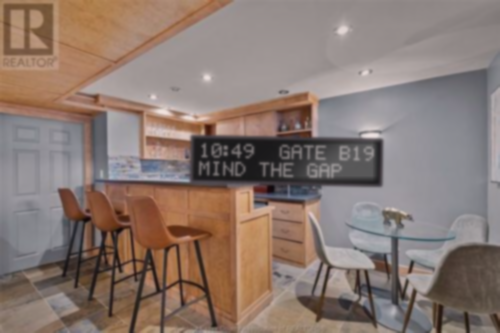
10:49
